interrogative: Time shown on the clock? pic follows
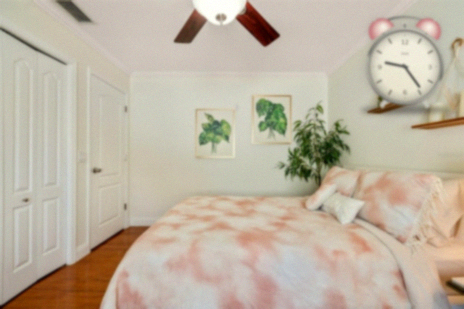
9:24
